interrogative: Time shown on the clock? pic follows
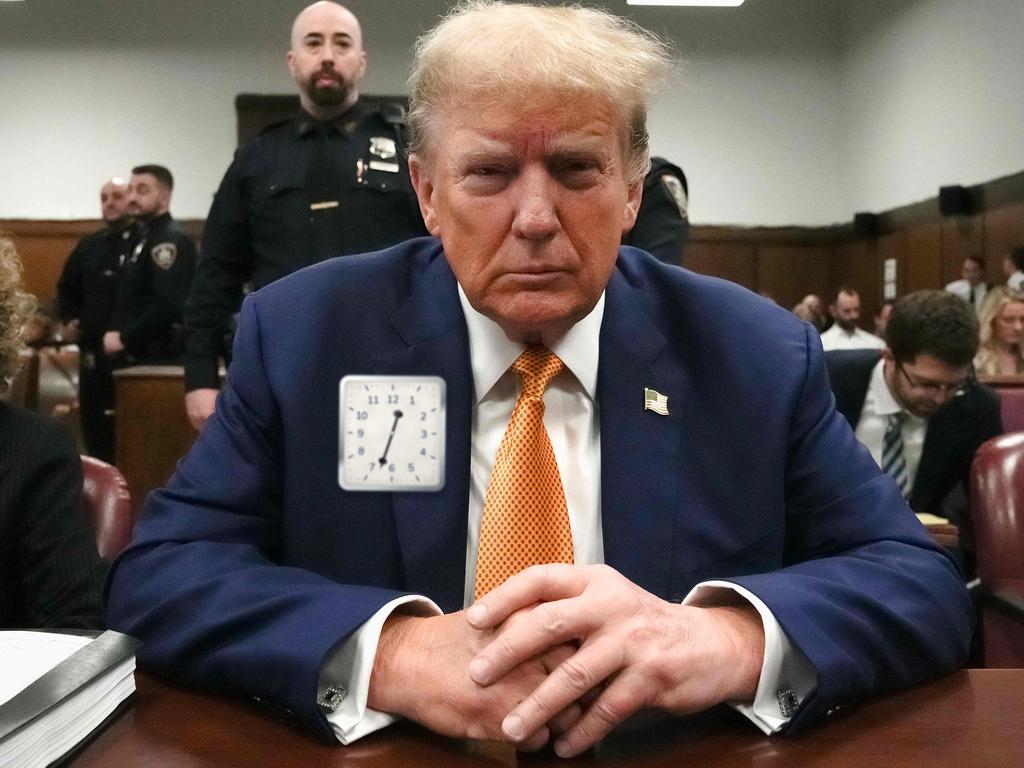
12:33
